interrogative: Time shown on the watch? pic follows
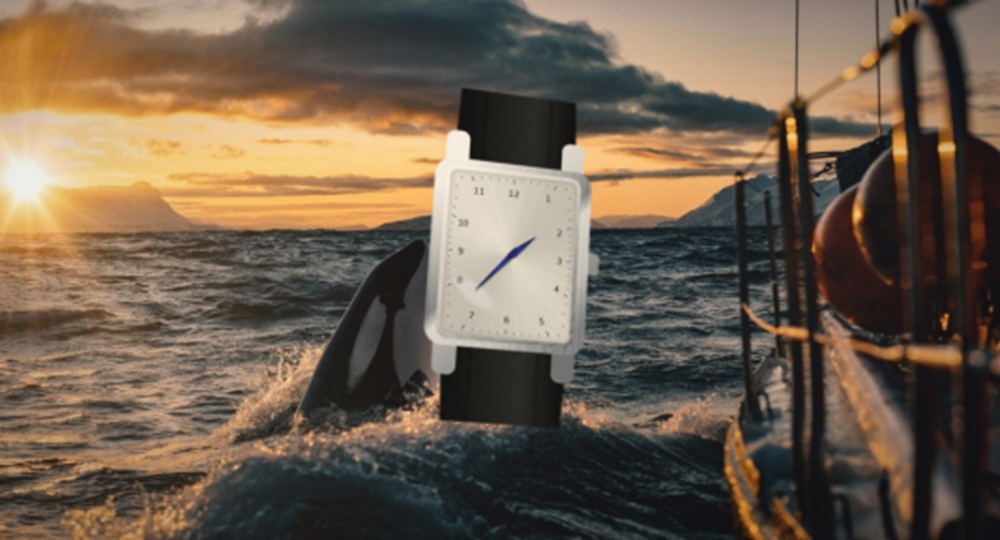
1:37
